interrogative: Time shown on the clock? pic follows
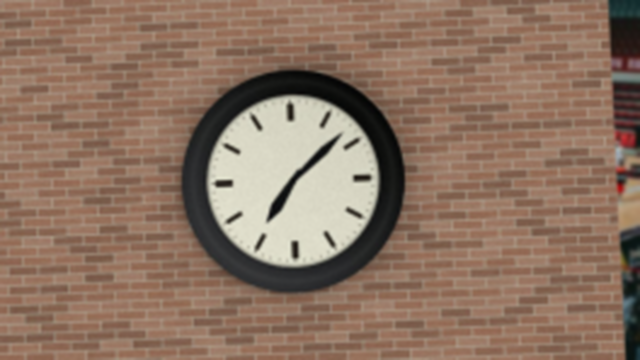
7:08
